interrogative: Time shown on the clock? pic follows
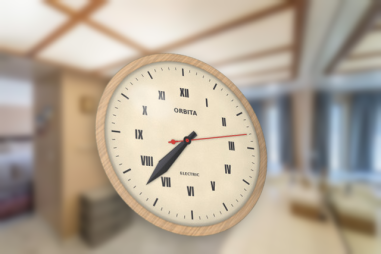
7:37:13
